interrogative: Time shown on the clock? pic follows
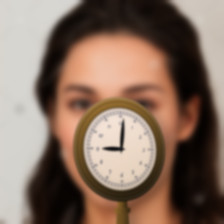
9:01
